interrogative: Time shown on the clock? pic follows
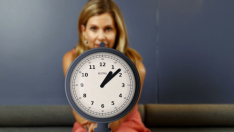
1:08
